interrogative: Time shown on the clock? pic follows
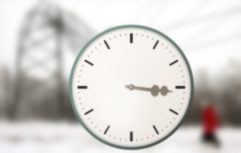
3:16
